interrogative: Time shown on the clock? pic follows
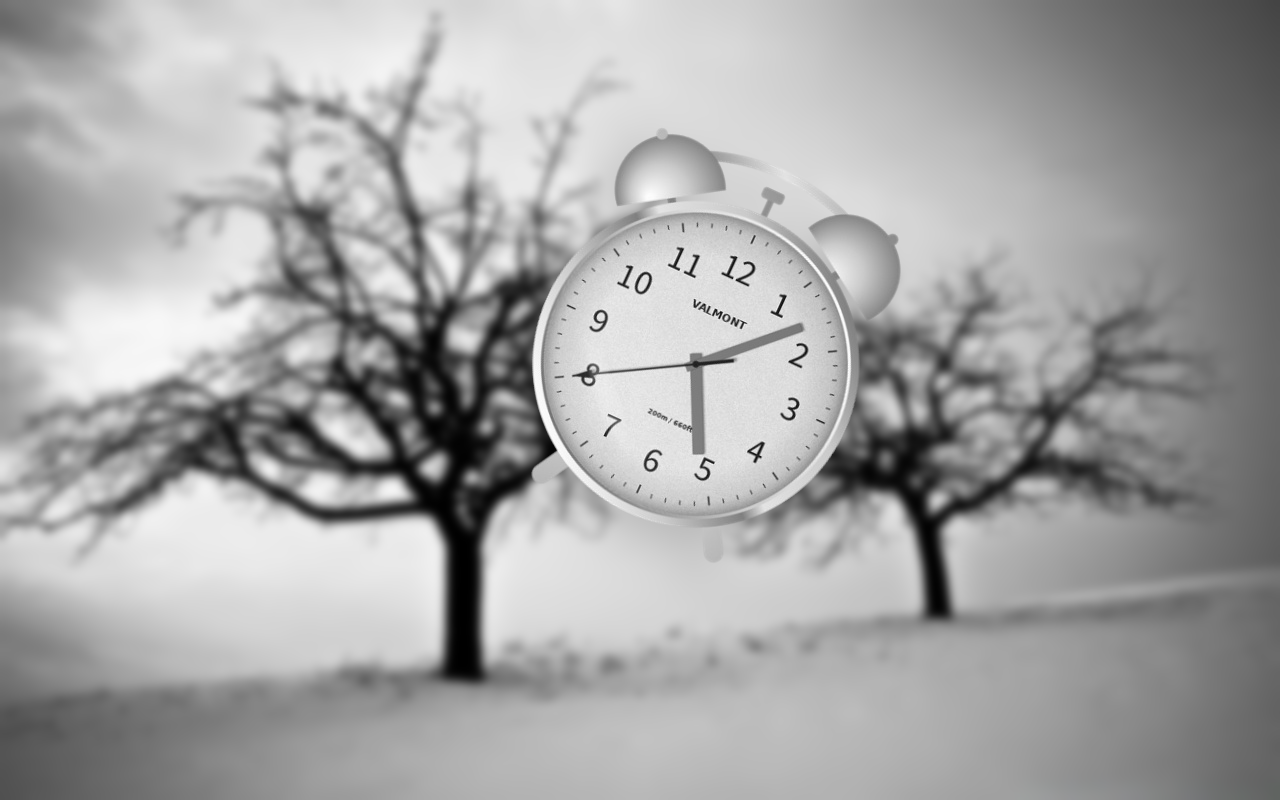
5:07:40
